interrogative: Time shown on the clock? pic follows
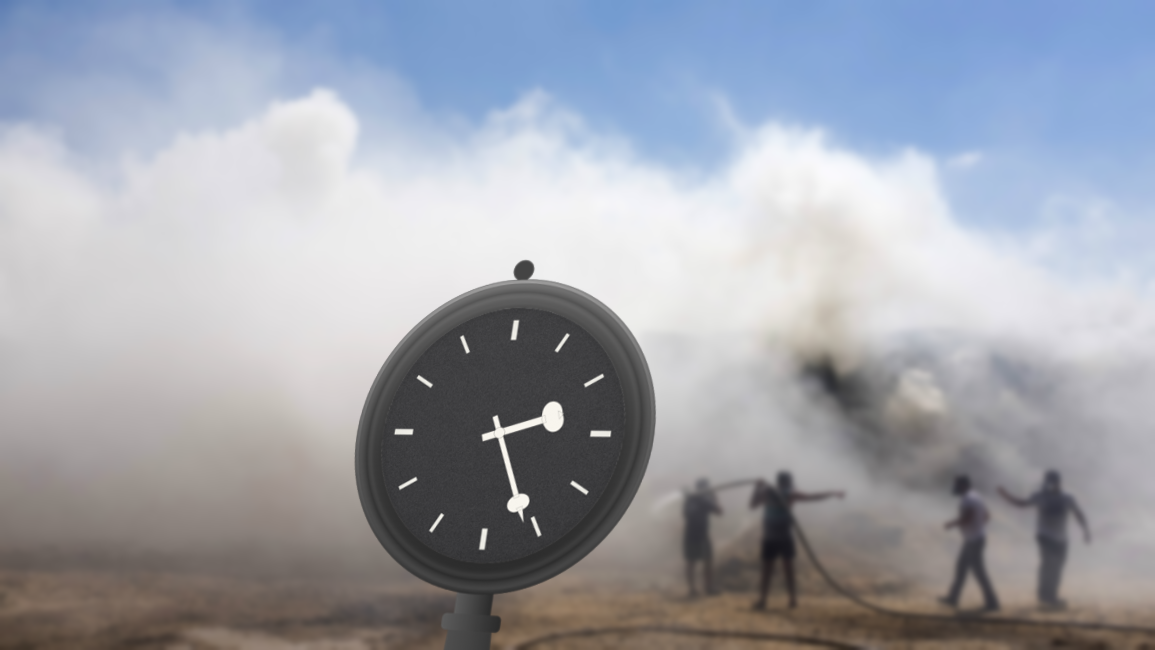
2:26
